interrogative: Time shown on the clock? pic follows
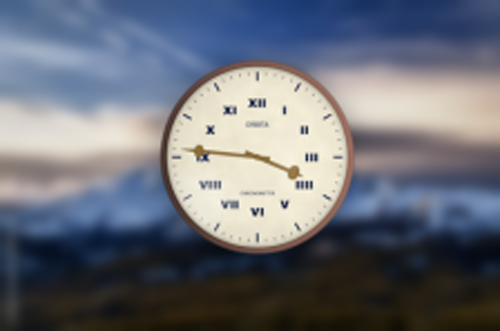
3:46
